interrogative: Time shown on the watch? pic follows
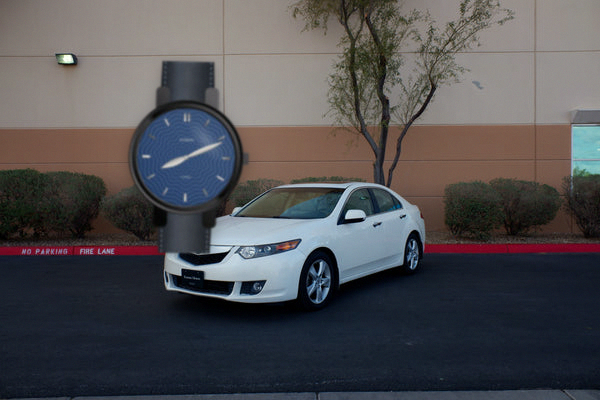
8:11
